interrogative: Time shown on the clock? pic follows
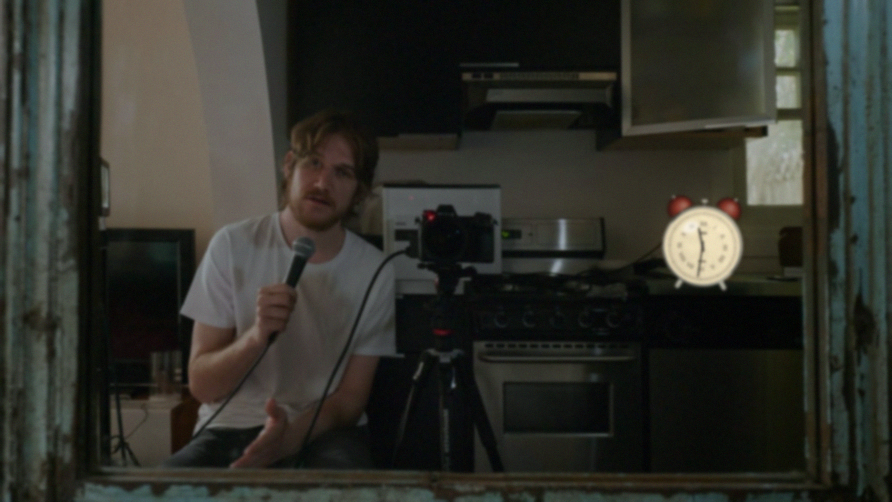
11:31
